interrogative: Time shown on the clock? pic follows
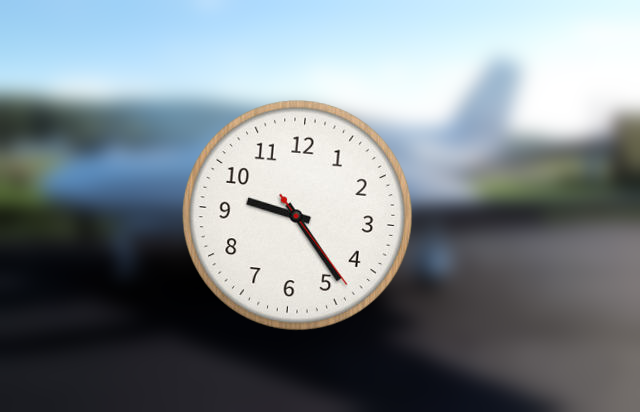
9:23:23
